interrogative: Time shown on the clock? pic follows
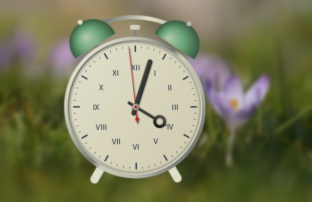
4:02:59
